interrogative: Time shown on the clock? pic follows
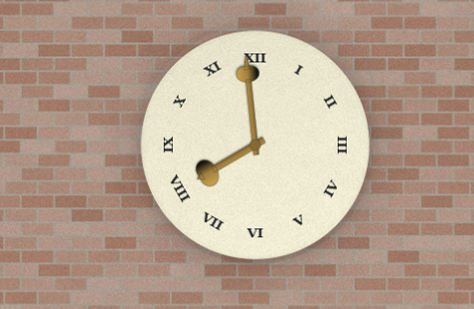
7:59
